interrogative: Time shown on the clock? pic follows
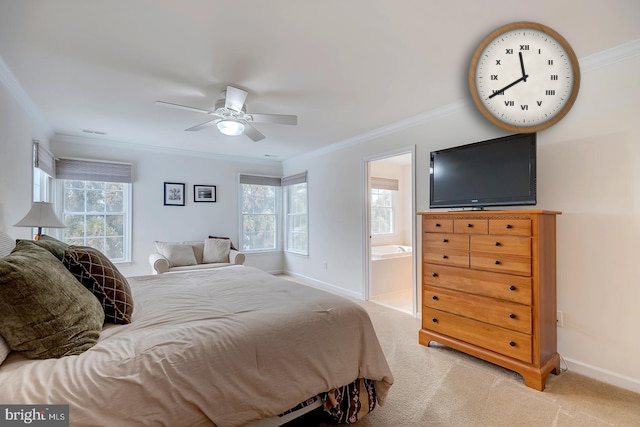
11:40
